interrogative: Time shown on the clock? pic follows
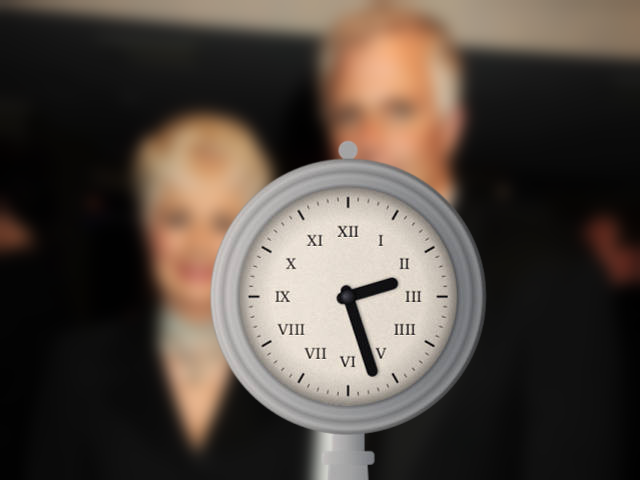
2:27
